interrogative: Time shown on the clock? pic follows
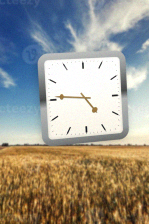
4:46
